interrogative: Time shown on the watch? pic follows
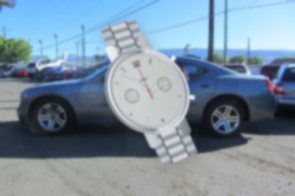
10:53
